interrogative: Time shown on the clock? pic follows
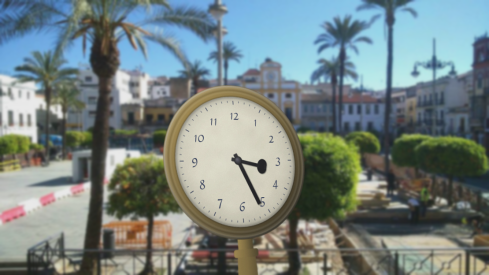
3:26
